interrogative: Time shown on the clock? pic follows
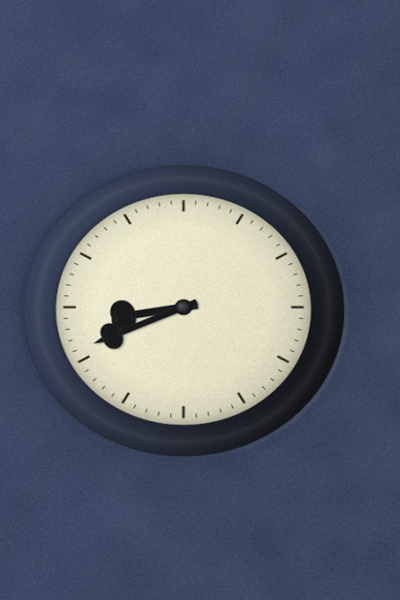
8:41
